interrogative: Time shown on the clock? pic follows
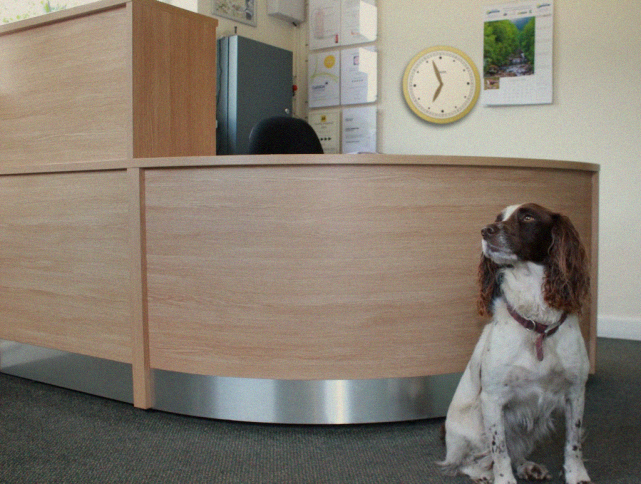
6:57
